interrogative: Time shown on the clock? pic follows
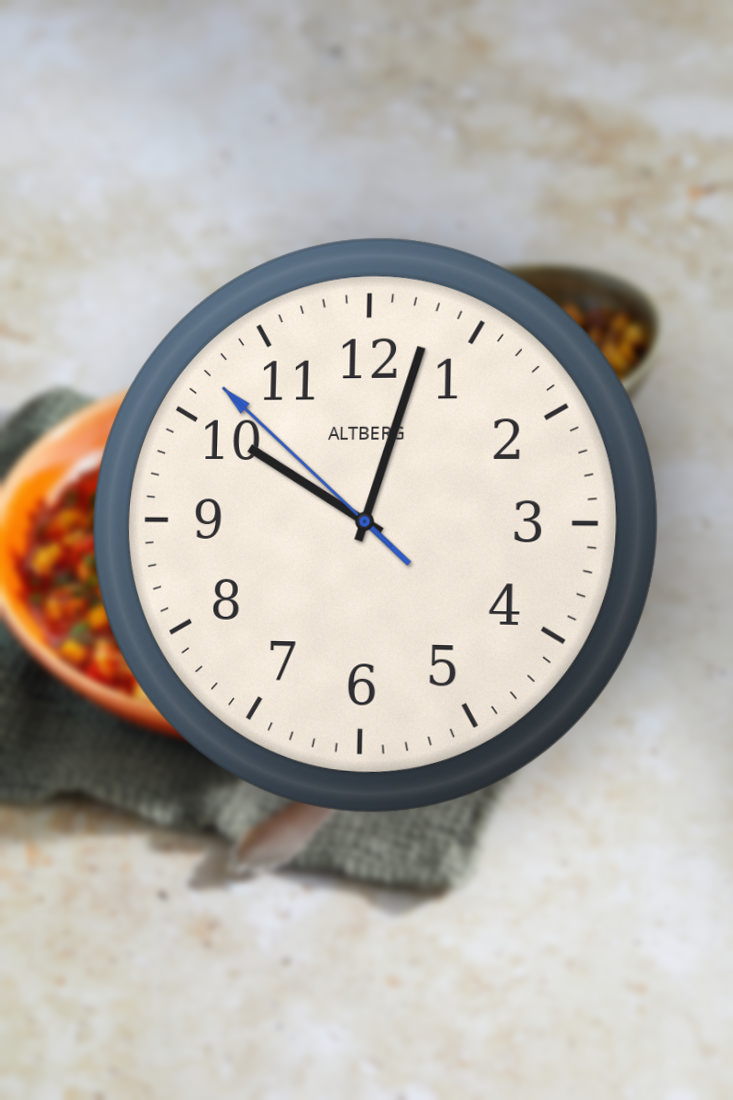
10:02:52
